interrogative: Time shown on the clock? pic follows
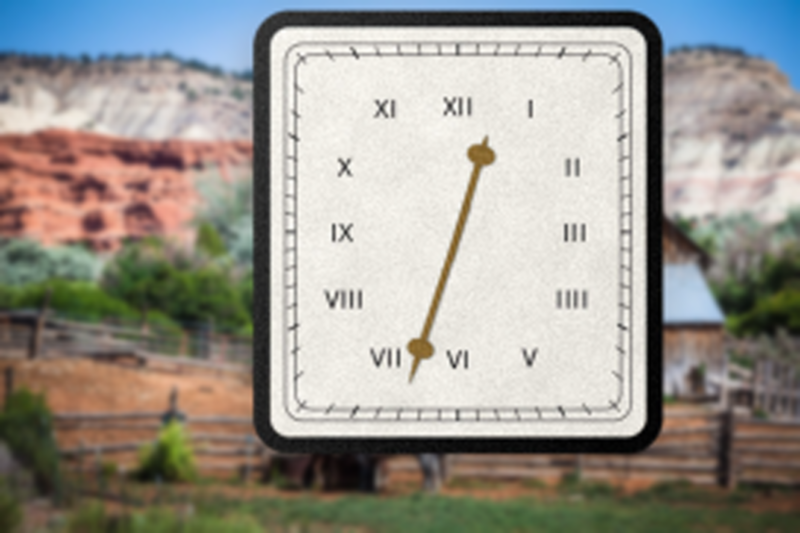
12:33
